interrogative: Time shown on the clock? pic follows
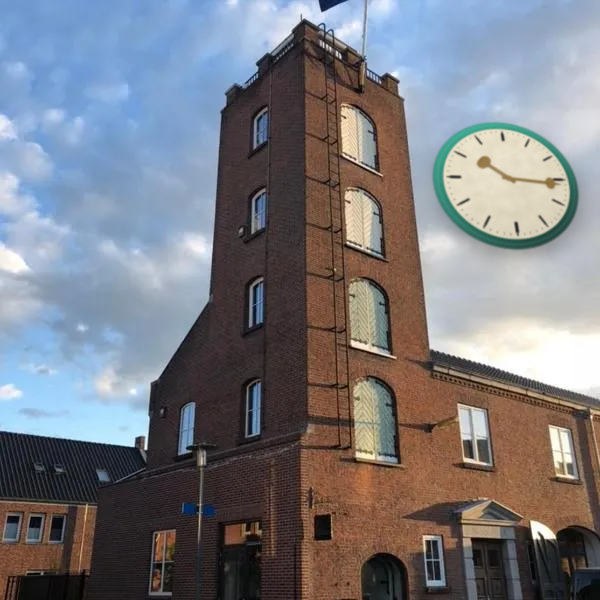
10:16
